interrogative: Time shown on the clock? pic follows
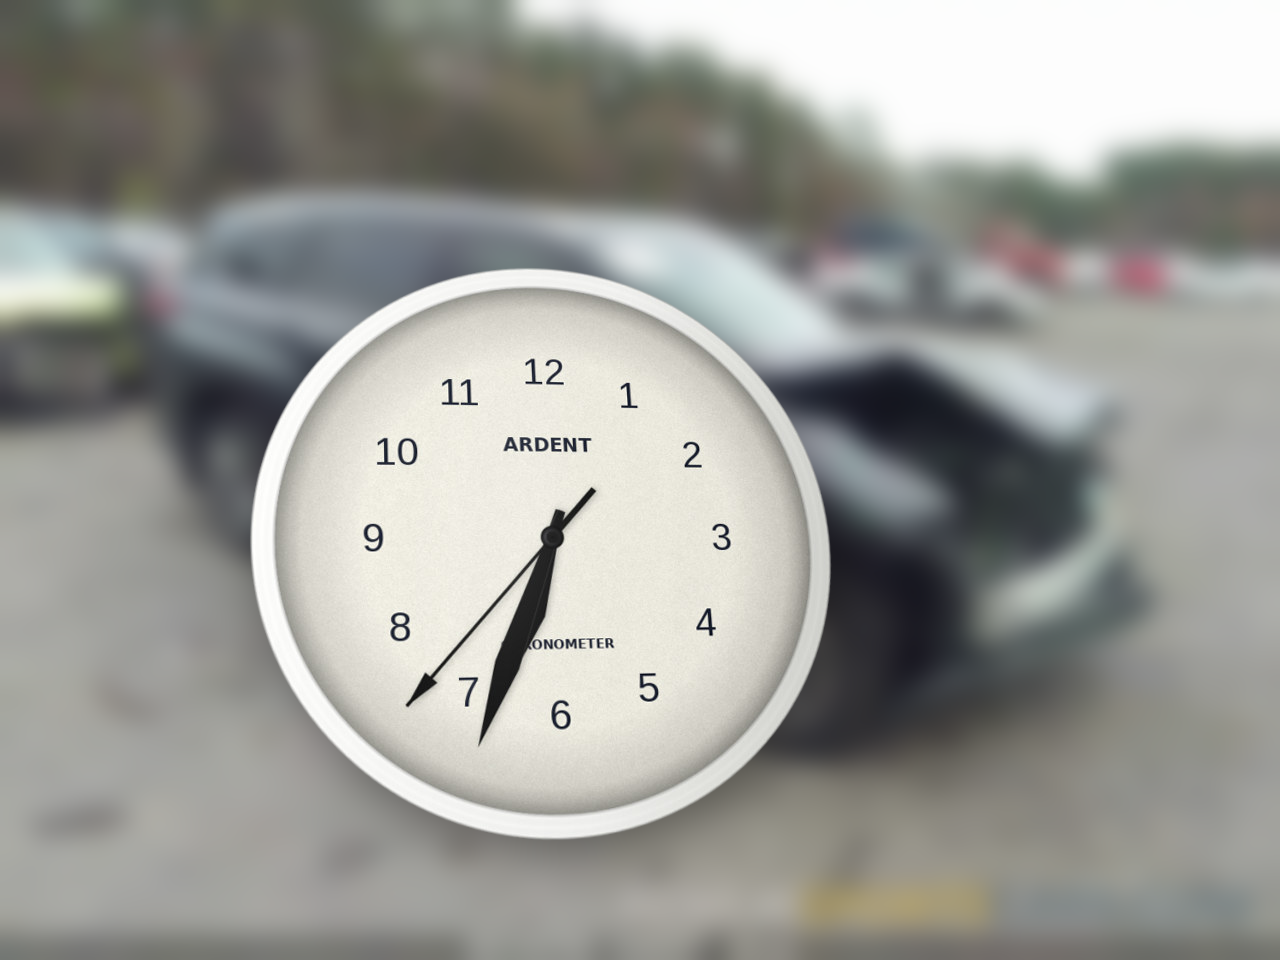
6:33:37
